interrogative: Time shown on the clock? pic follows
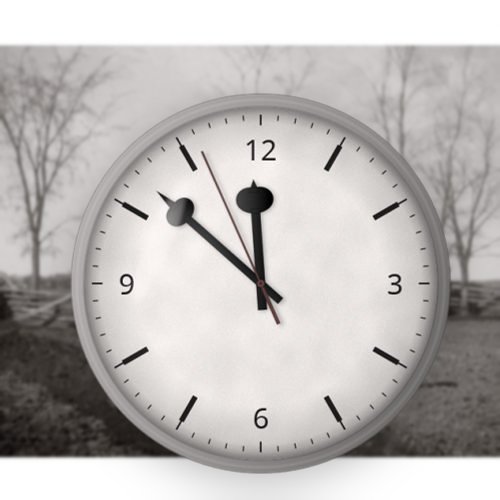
11:51:56
